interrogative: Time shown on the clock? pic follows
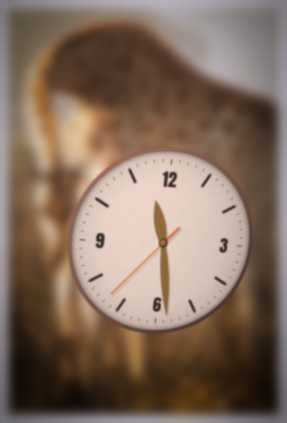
11:28:37
